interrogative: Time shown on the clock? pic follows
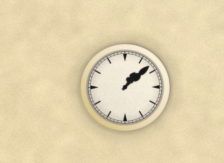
1:08
